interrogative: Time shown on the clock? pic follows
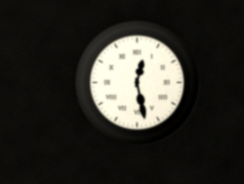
12:28
